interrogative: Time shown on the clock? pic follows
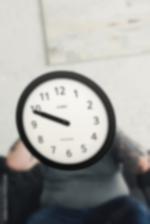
9:49
